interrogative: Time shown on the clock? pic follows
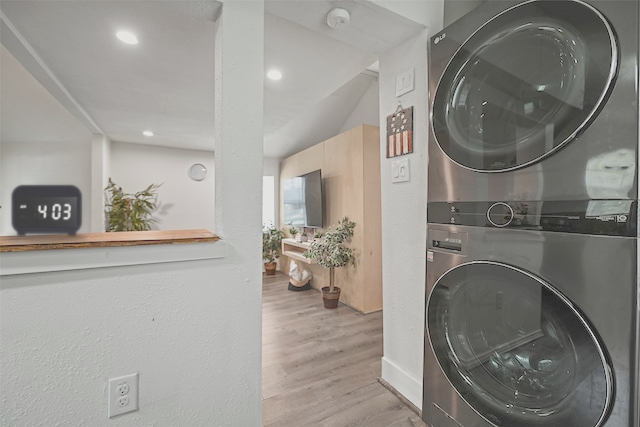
4:03
